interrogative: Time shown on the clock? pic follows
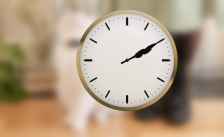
2:10
